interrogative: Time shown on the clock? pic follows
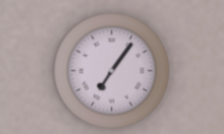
7:06
